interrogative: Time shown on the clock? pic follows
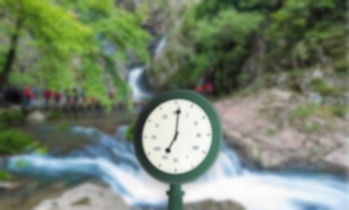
7:01
